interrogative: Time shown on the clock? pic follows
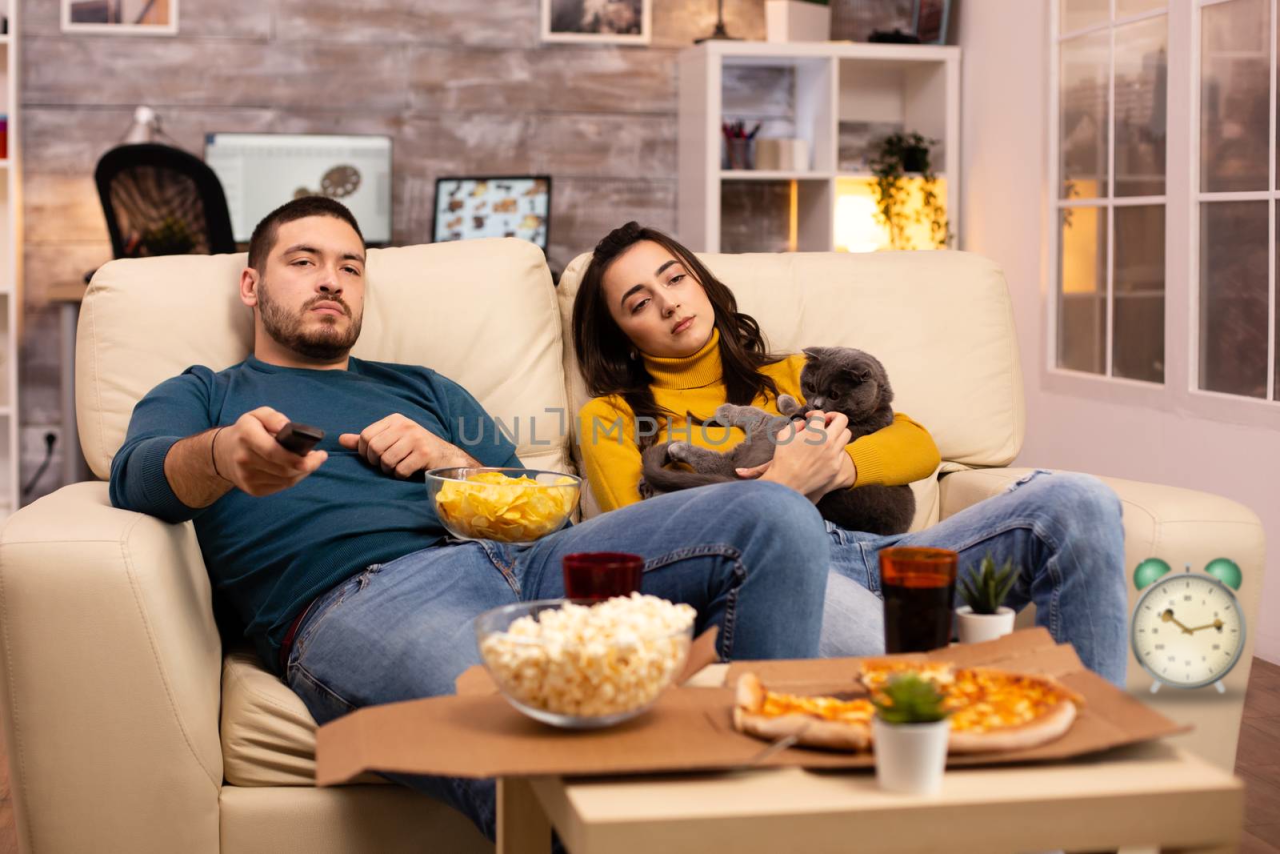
10:13
